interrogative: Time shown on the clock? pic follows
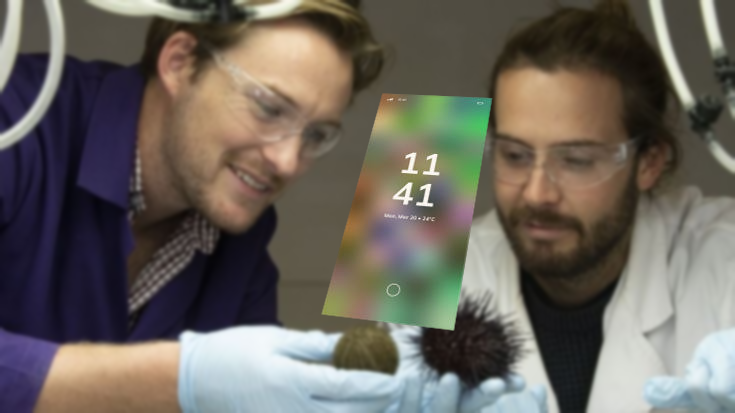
11:41
